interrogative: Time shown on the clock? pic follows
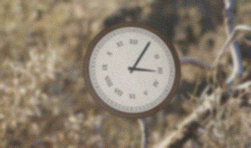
3:05
